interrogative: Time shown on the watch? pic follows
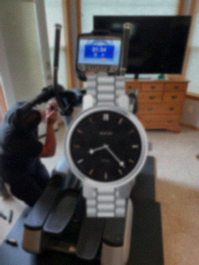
8:23
